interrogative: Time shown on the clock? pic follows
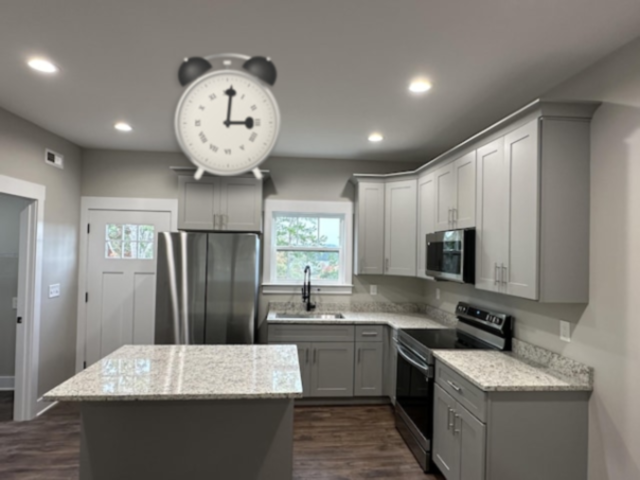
3:01
